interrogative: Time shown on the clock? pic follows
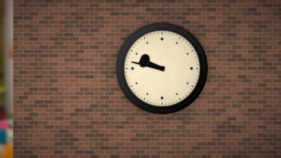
9:47
